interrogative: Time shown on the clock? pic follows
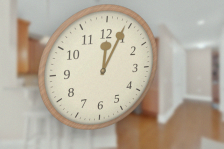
12:04
